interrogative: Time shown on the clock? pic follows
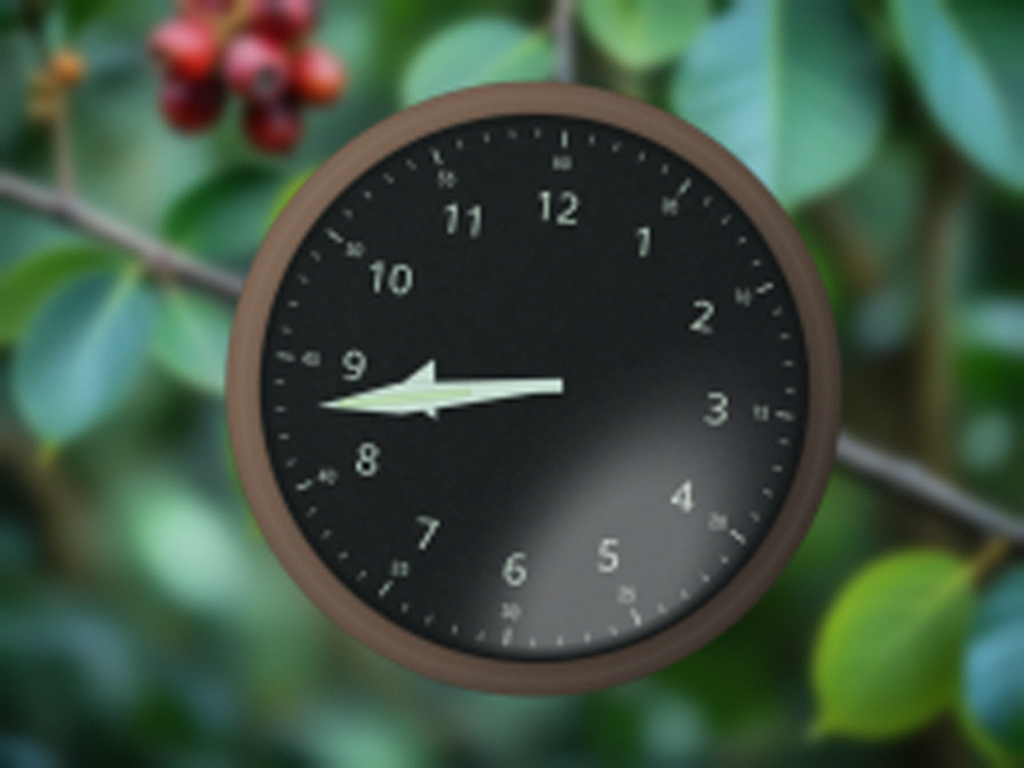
8:43
